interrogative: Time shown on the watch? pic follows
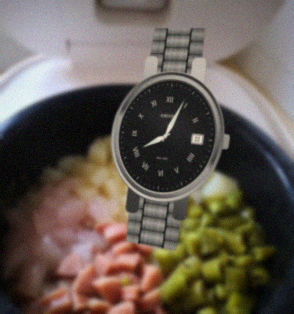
8:04
